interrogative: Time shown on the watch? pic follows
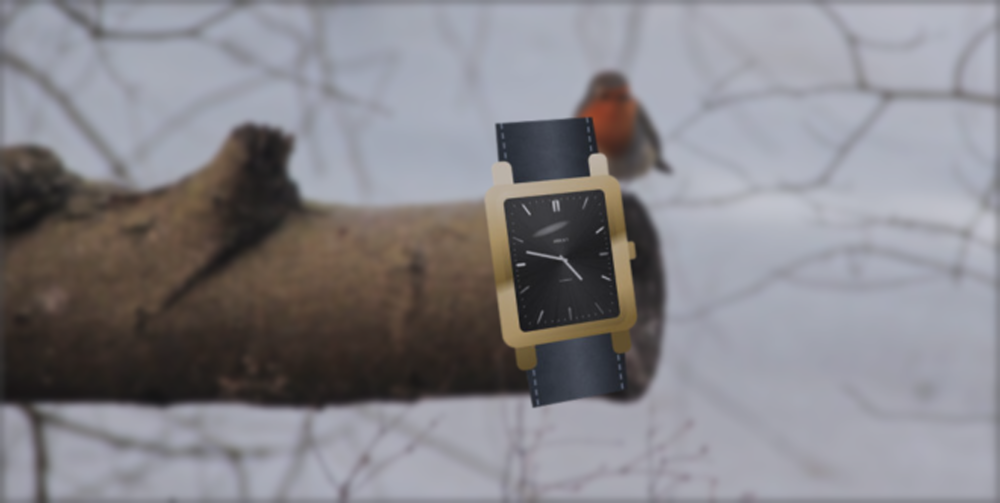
4:48
